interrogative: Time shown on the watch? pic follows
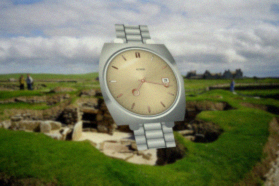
7:17
